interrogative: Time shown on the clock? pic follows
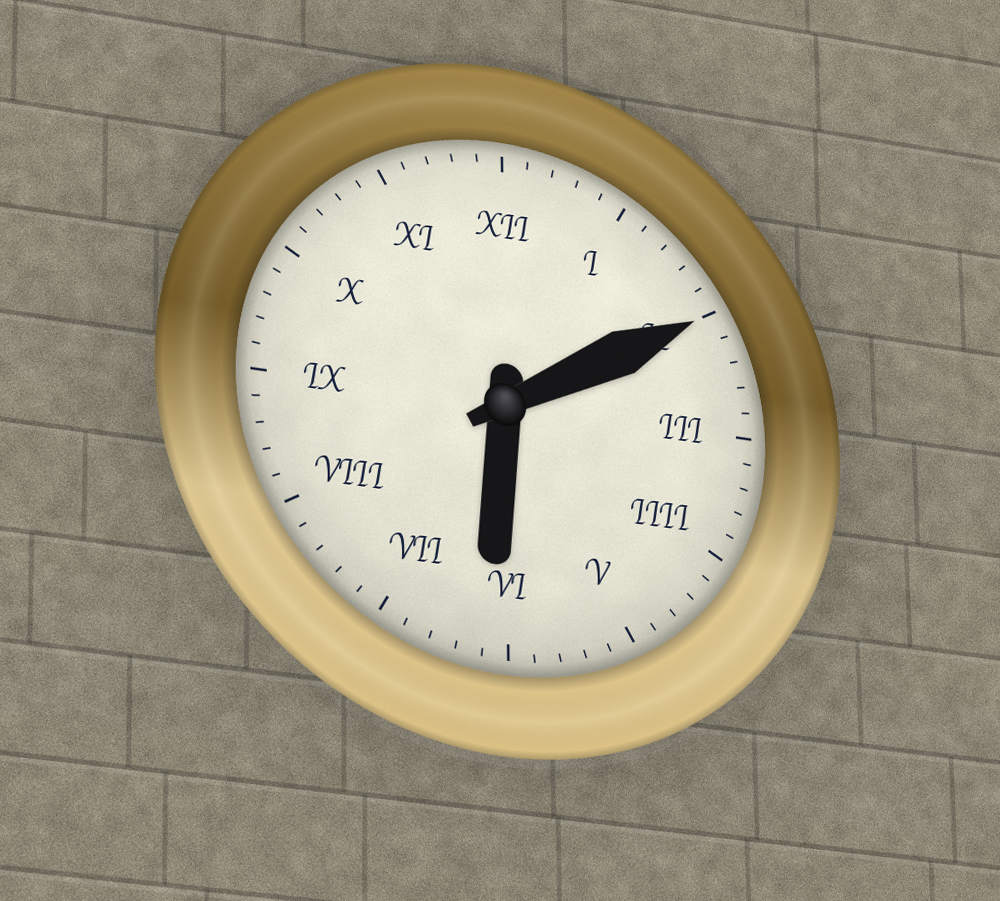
6:10
